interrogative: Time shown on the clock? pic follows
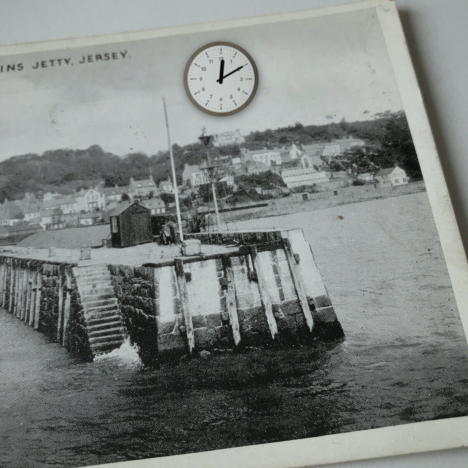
12:10
